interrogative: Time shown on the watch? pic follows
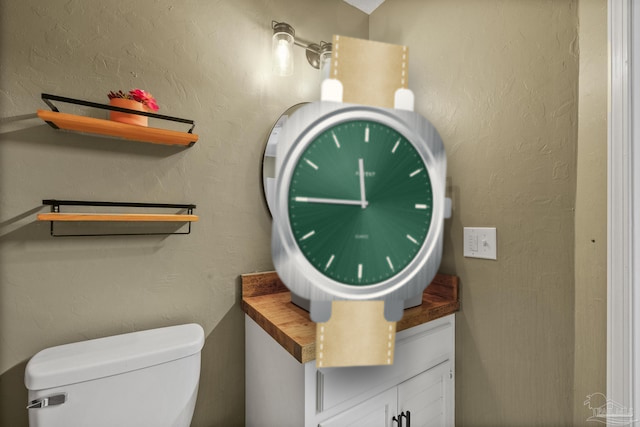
11:45
